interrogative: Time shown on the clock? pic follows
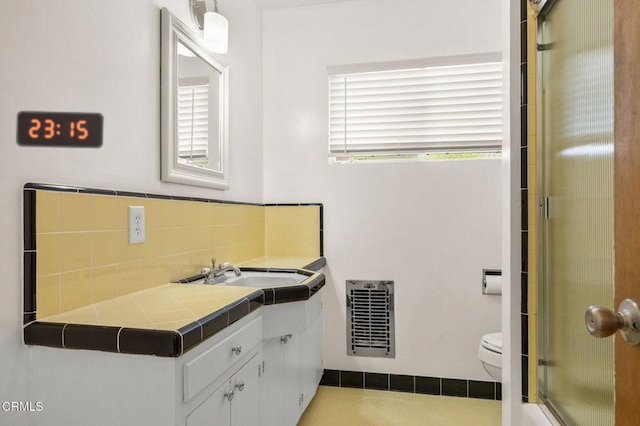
23:15
